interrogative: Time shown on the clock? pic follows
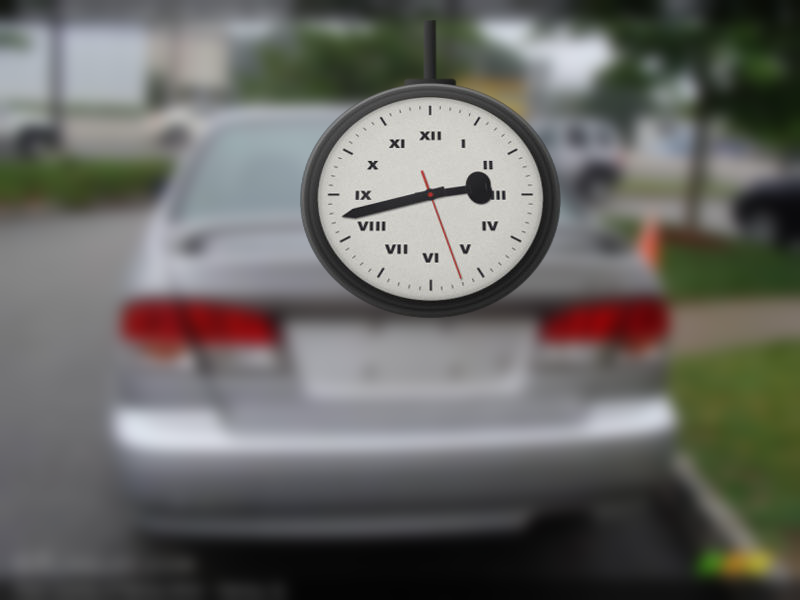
2:42:27
